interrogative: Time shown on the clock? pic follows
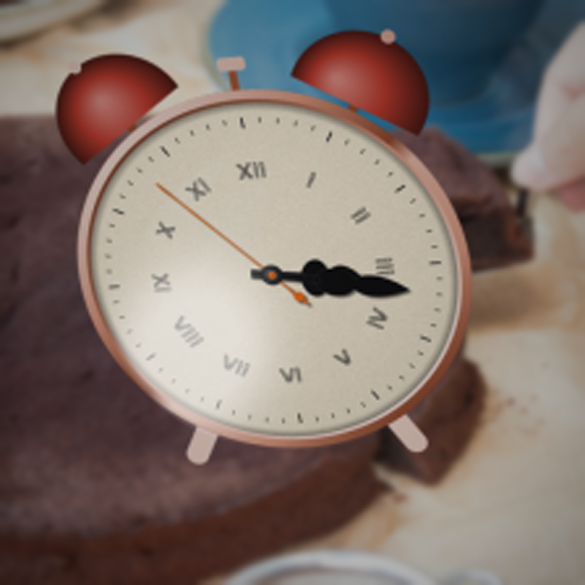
3:16:53
